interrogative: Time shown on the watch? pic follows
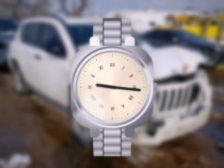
9:16
